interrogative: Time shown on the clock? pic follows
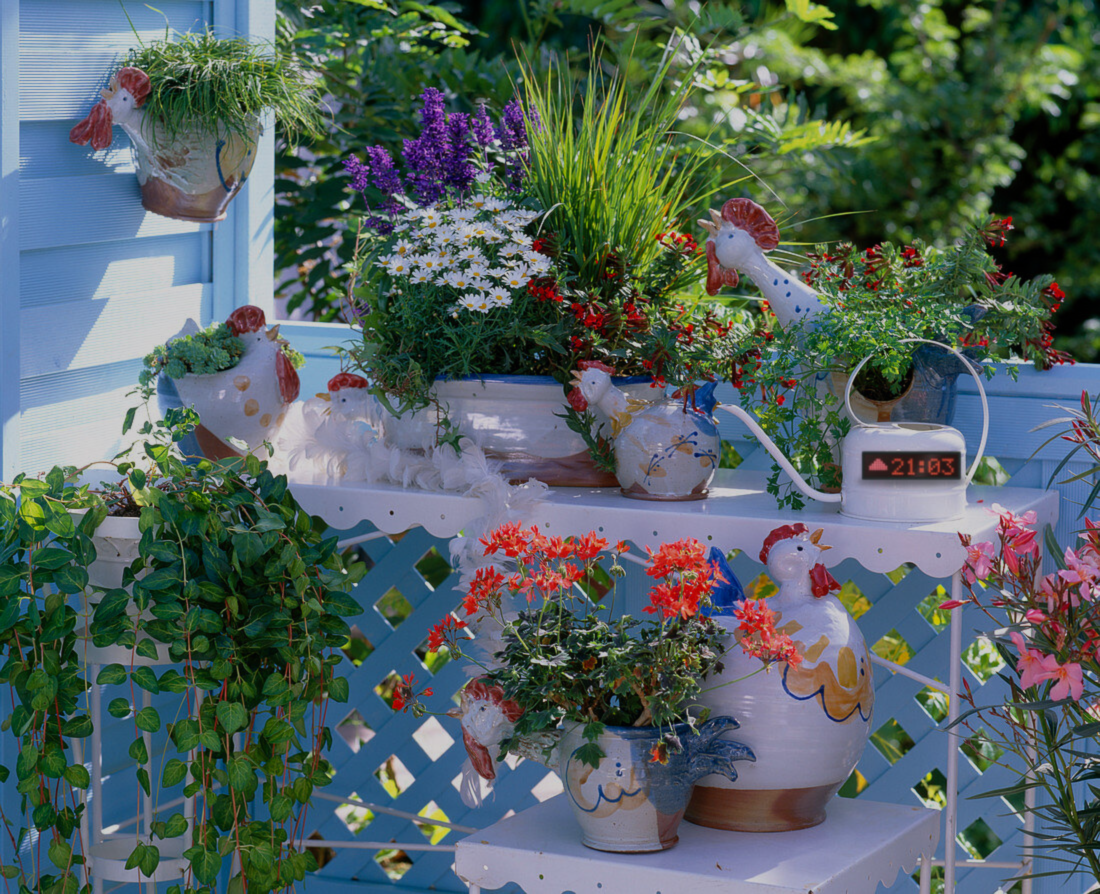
21:03
